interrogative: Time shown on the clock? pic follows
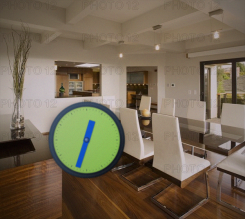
12:33
